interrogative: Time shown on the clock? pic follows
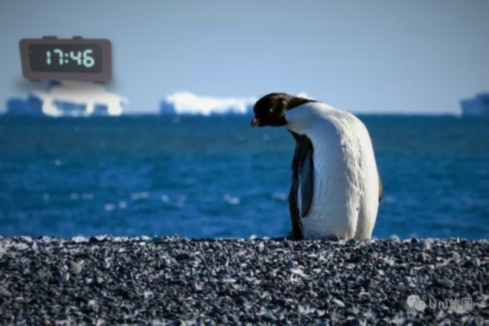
17:46
